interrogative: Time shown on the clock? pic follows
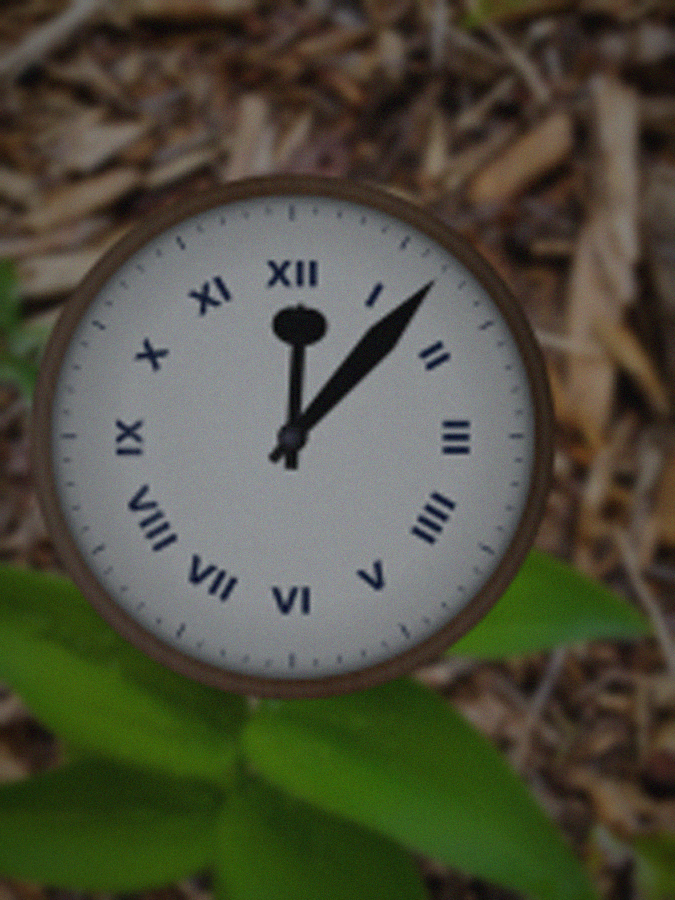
12:07
